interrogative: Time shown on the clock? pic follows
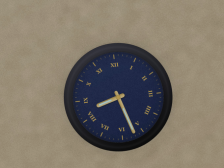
8:27
